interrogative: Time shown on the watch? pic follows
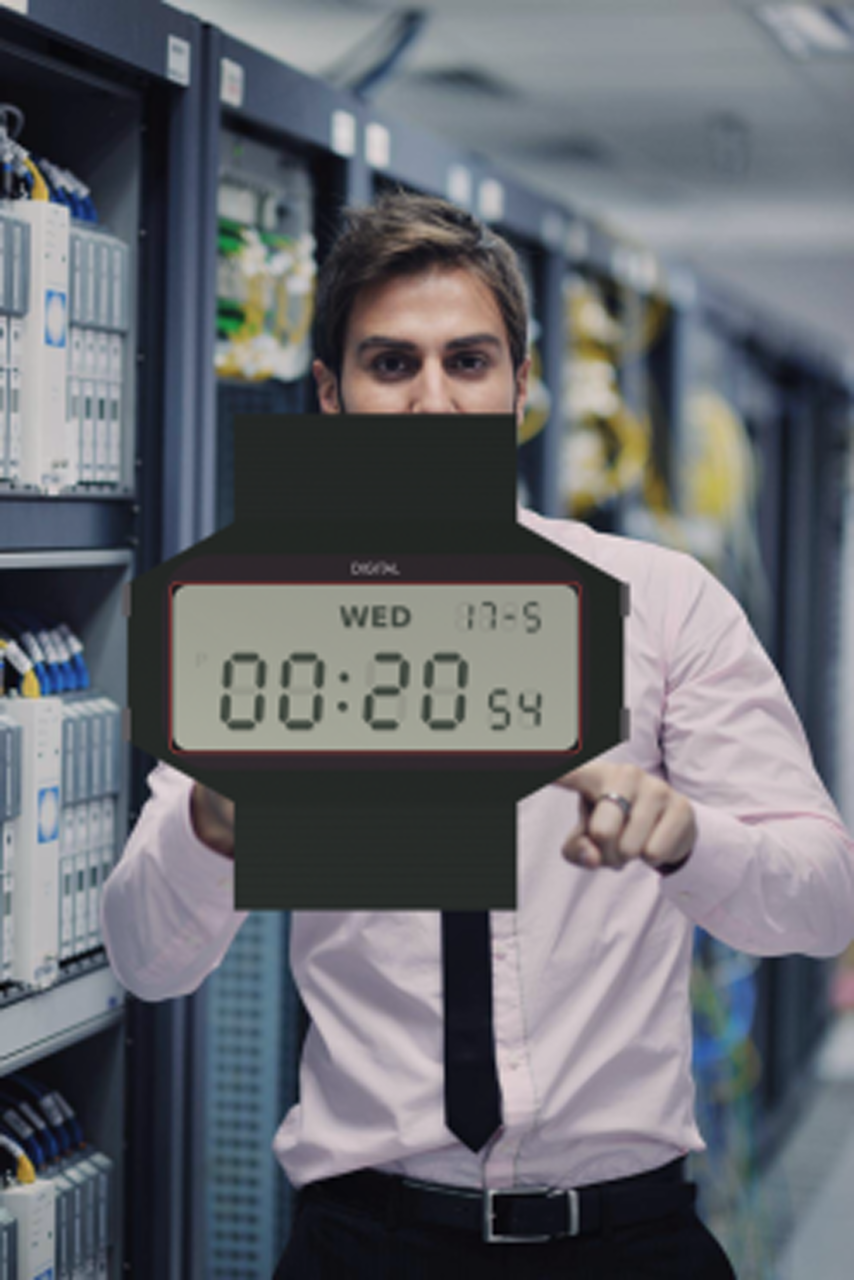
0:20:54
